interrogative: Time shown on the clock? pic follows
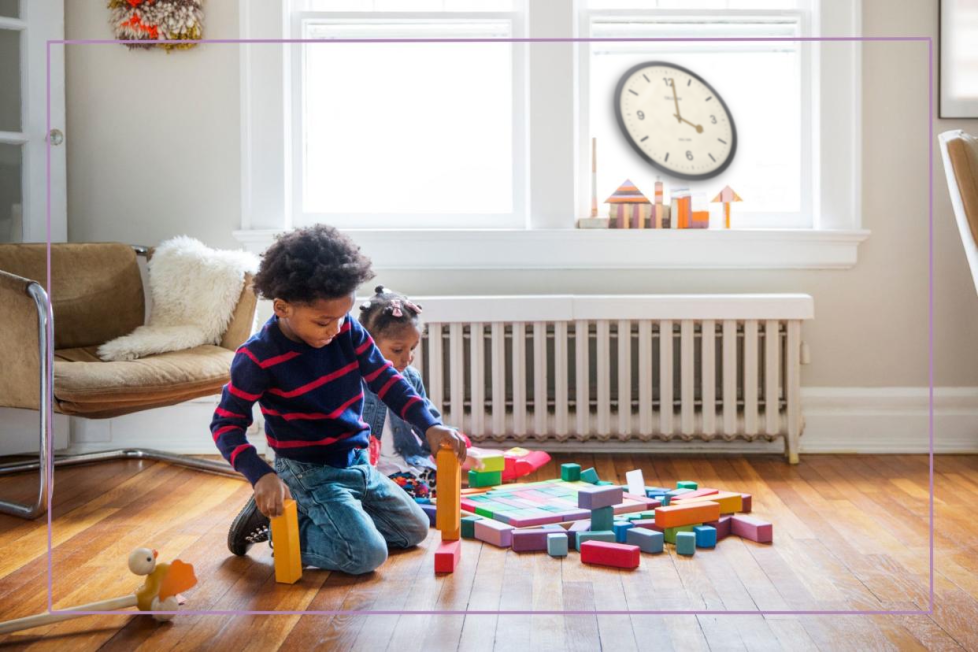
4:01
